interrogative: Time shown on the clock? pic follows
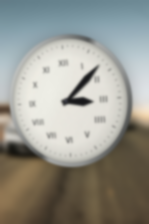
3:08
